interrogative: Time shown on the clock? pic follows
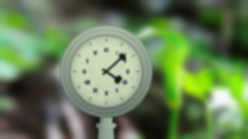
4:08
